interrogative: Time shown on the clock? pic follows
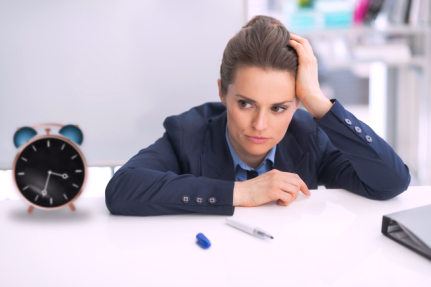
3:33
